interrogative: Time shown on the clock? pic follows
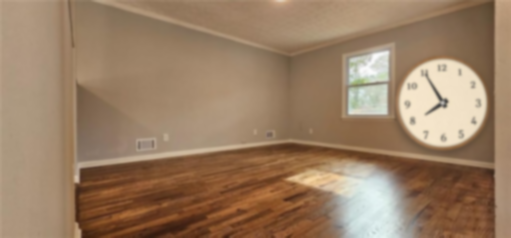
7:55
